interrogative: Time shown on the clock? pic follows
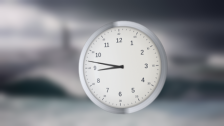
8:47
